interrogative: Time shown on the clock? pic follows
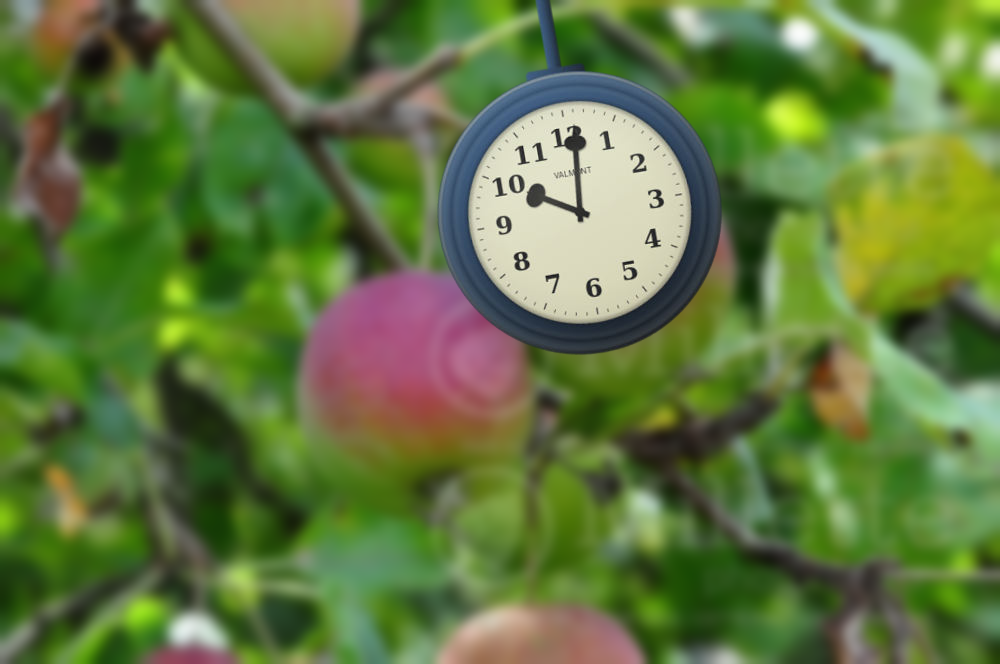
10:01
